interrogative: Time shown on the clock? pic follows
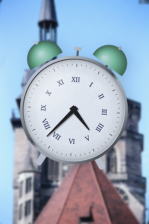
4:37
